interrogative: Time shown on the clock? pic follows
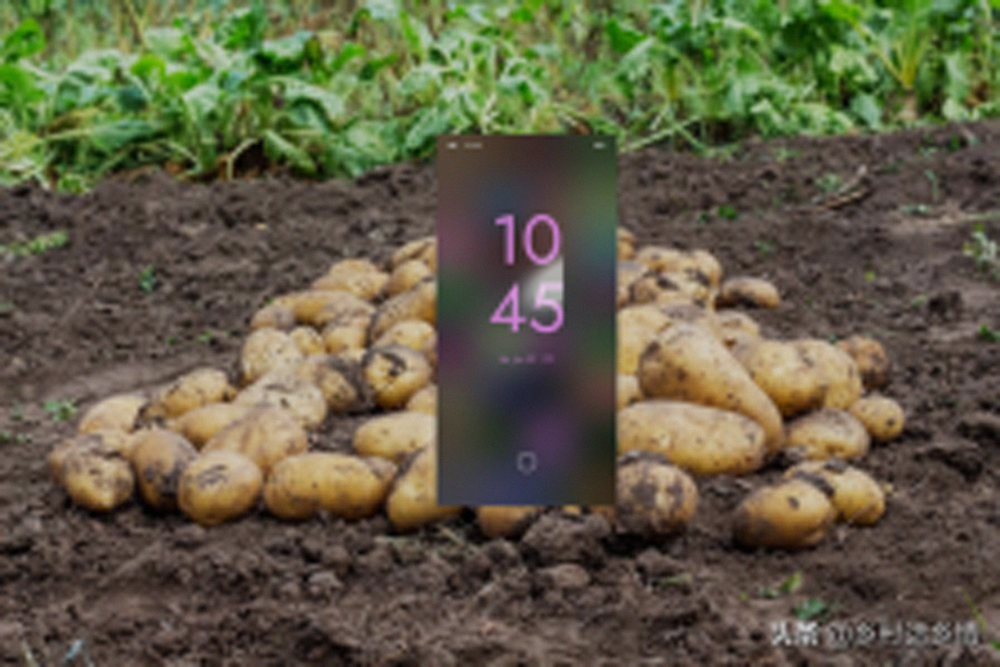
10:45
